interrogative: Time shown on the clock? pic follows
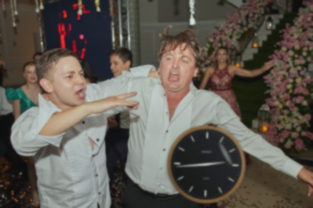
2:44
